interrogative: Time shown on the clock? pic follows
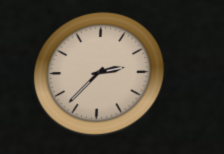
2:37
